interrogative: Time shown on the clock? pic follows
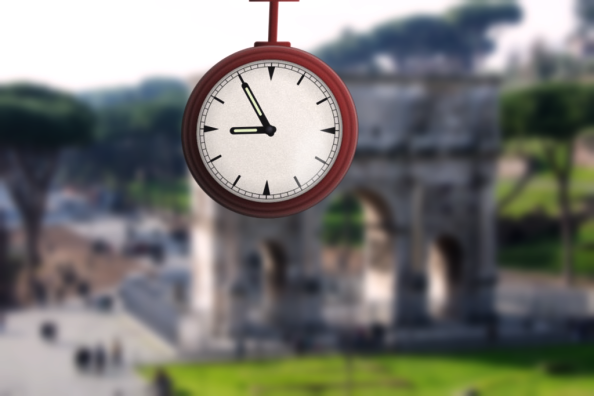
8:55
